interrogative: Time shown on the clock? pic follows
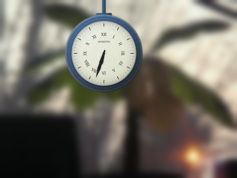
6:33
